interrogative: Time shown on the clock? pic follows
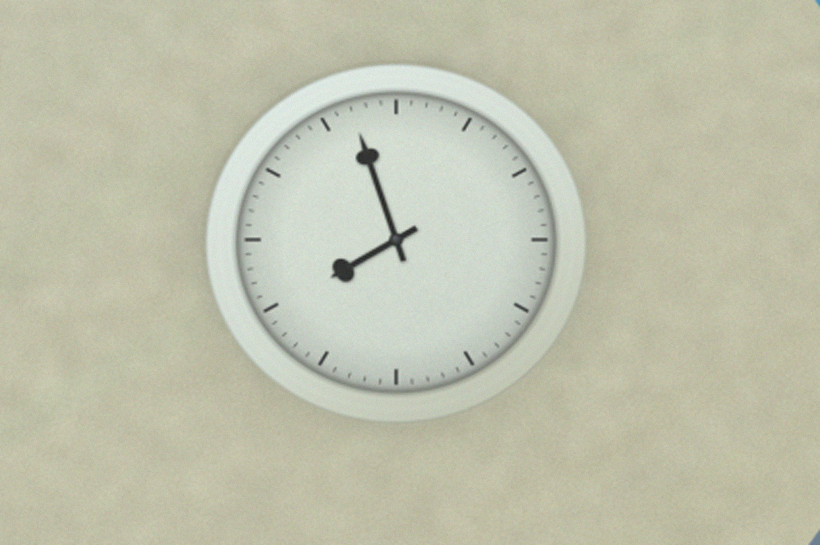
7:57
